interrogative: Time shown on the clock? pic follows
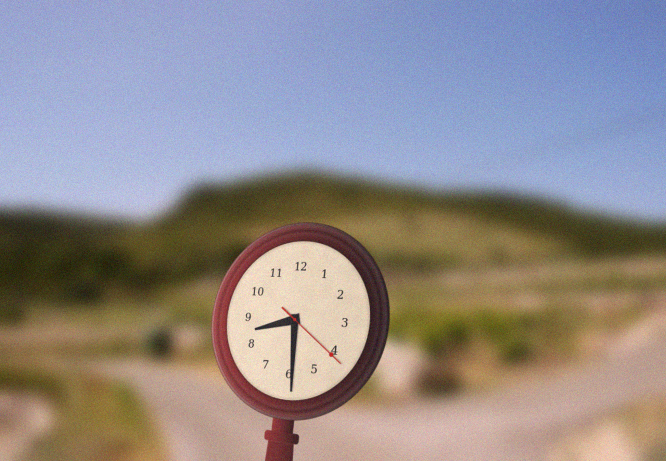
8:29:21
